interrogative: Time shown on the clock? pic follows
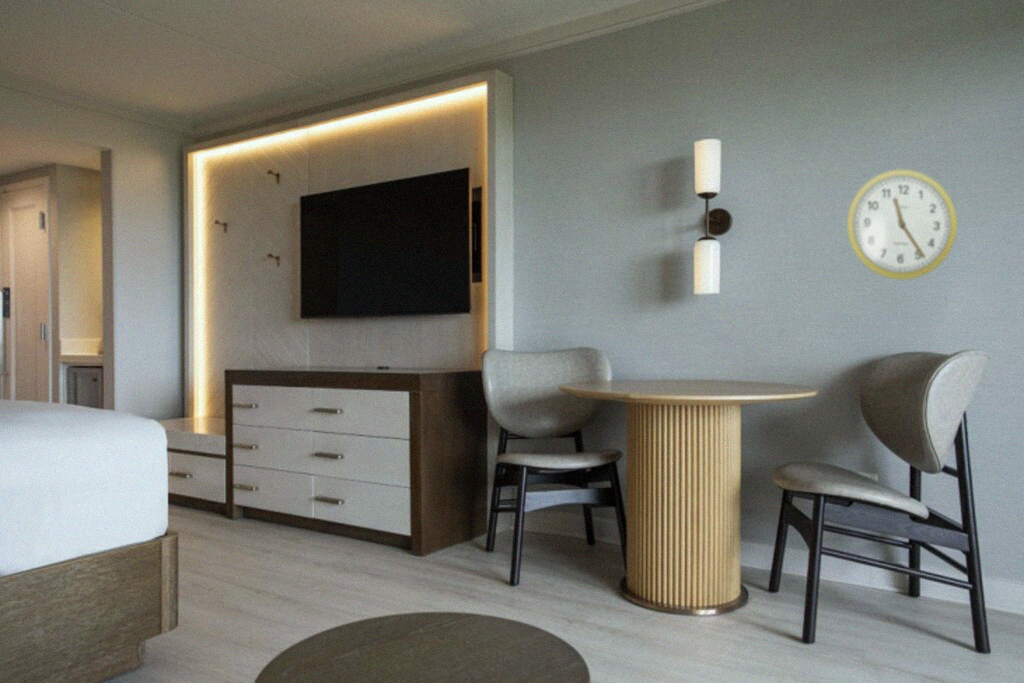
11:24
